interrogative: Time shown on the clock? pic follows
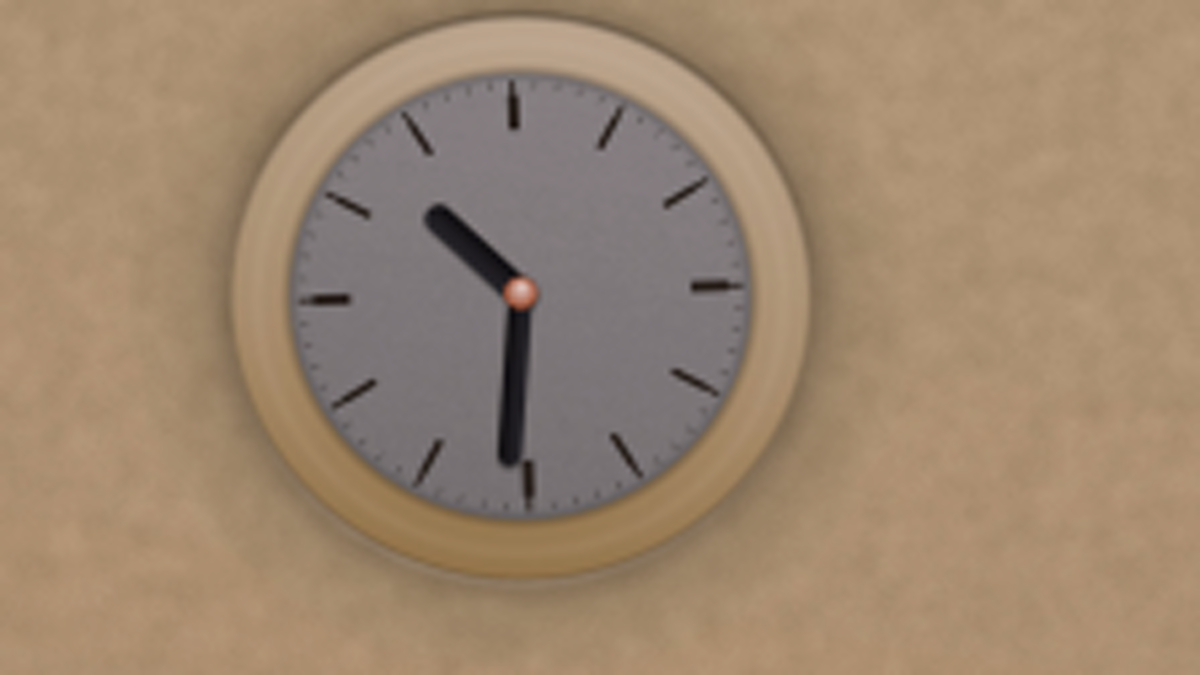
10:31
